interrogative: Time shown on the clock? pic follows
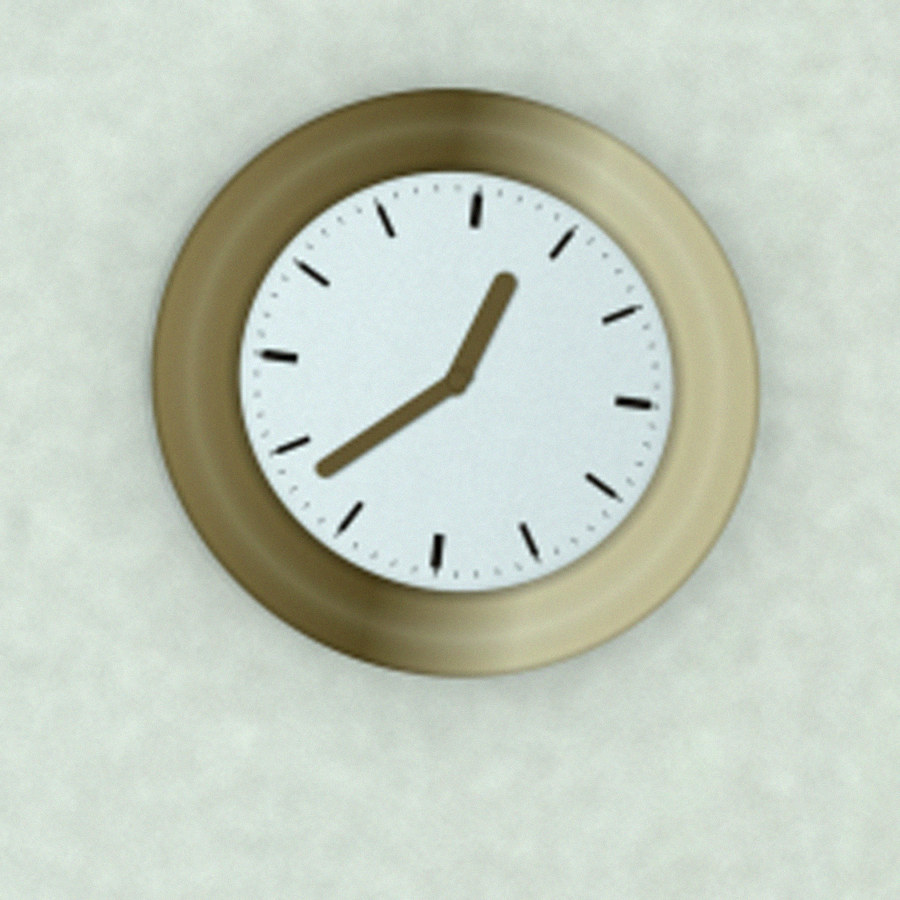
12:38
